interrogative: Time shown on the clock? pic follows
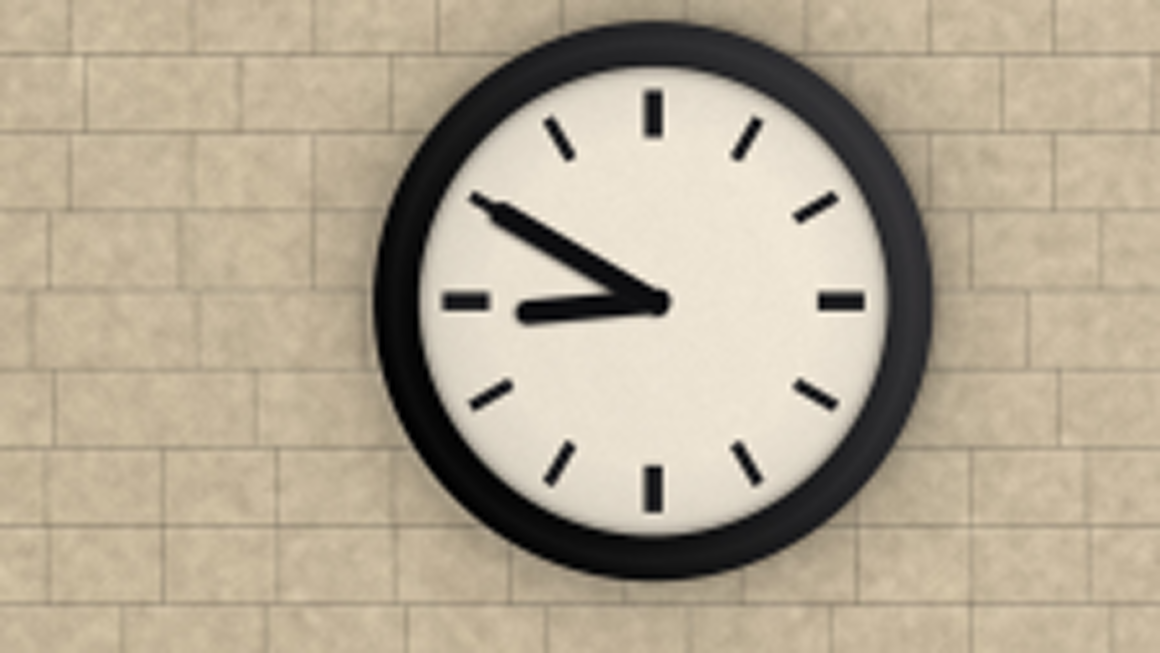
8:50
